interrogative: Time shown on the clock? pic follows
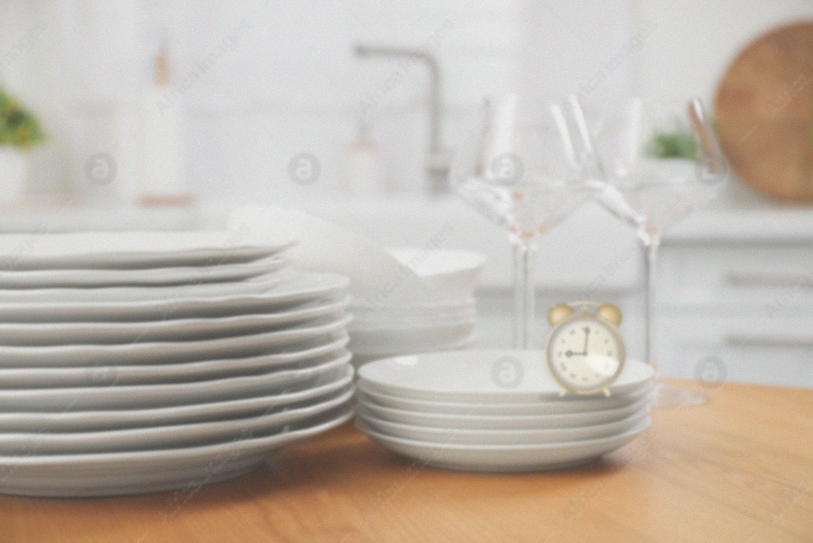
9:01
